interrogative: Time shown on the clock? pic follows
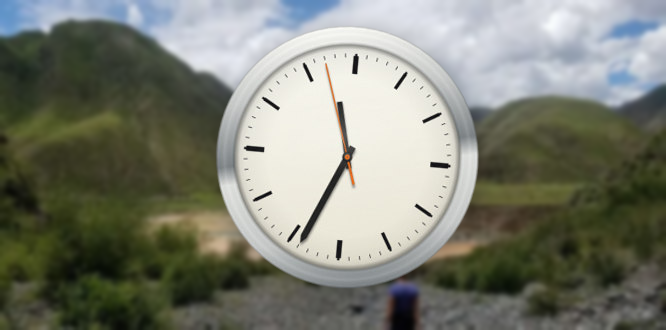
11:33:57
